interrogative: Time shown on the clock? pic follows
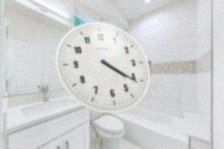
4:21
